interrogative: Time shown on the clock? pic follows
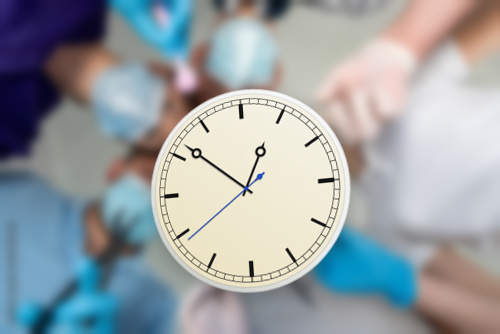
12:51:39
